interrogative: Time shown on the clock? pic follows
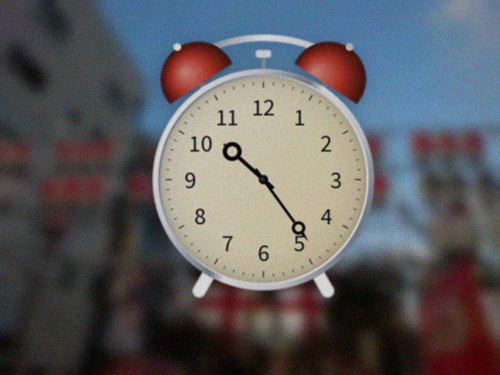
10:24
